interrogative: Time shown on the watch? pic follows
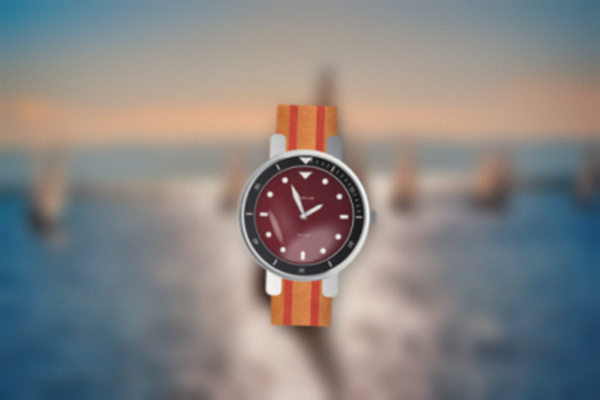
1:56
